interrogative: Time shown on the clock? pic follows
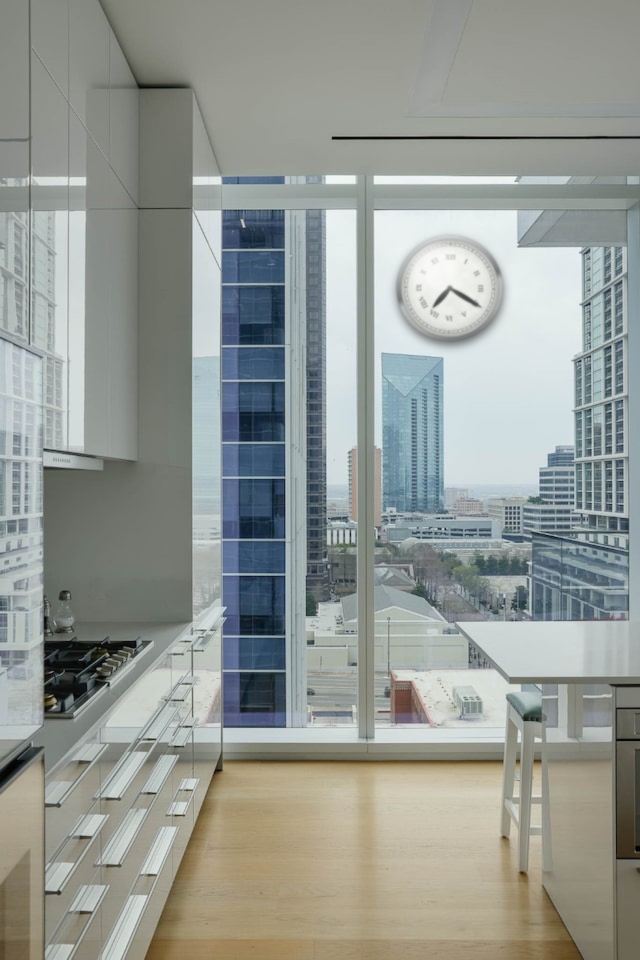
7:20
